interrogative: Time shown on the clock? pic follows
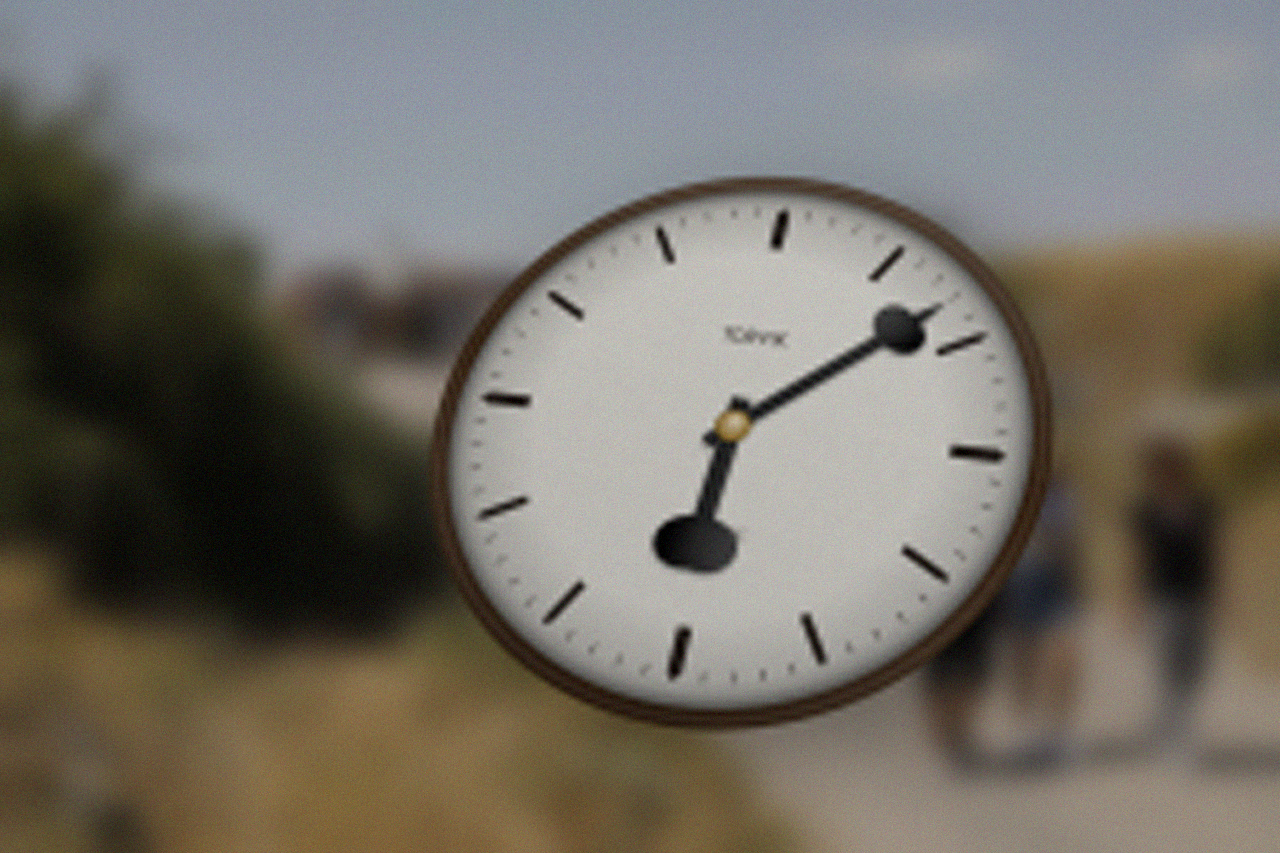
6:08
